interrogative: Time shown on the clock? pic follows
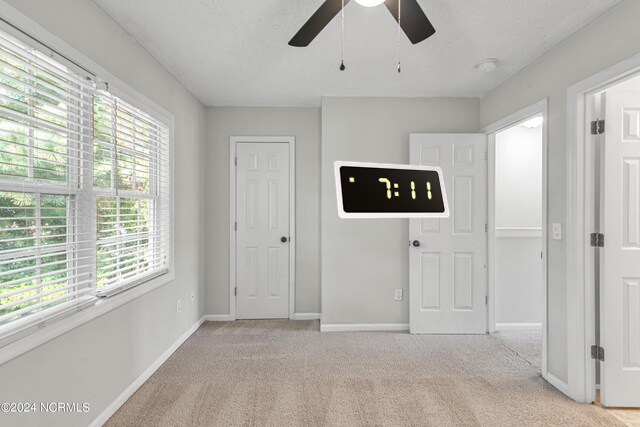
7:11
